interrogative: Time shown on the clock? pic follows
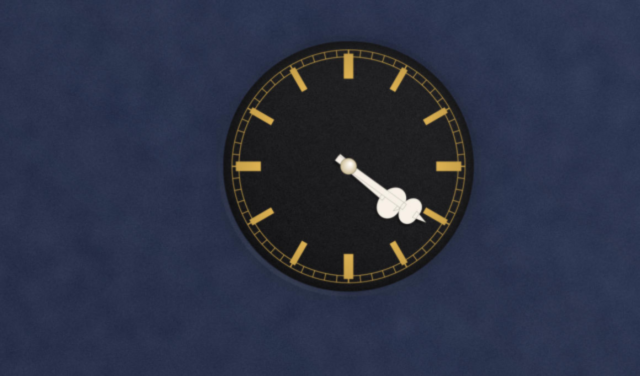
4:21
